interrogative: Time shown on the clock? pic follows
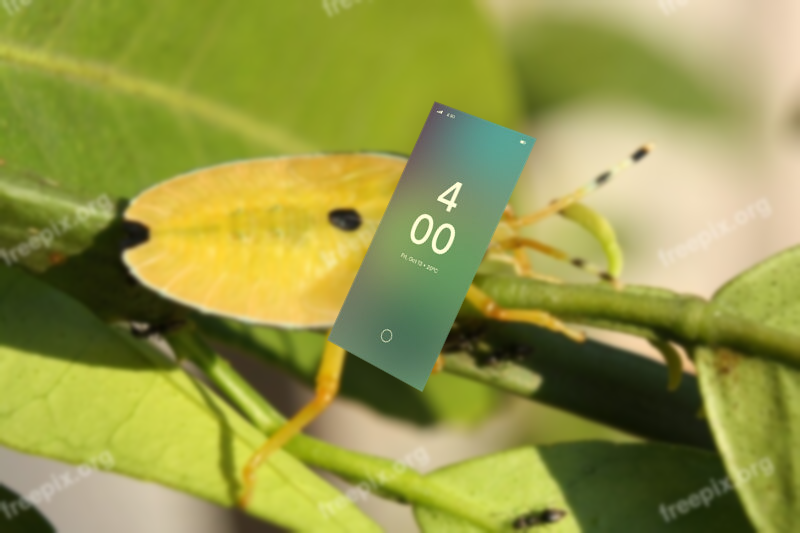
4:00
